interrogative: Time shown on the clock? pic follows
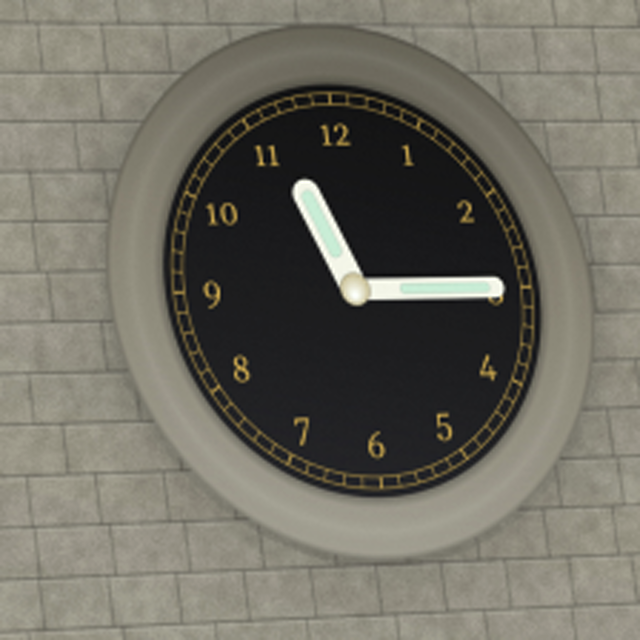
11:15
